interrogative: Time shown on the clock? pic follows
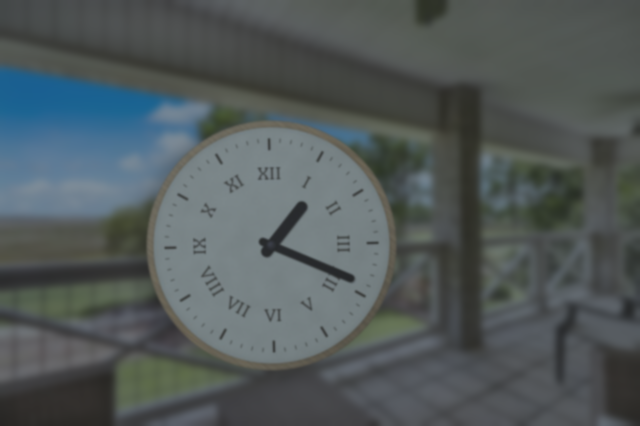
1:19
